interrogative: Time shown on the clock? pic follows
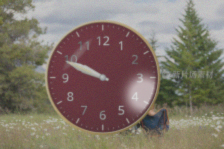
9:49
